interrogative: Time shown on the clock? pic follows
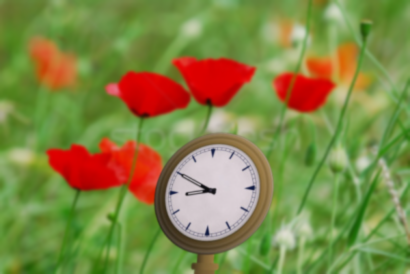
8:50
